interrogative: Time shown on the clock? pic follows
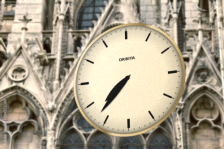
7:37
